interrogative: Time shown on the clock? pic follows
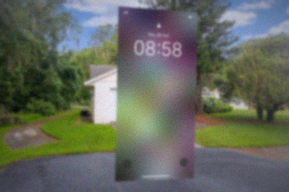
8:58
